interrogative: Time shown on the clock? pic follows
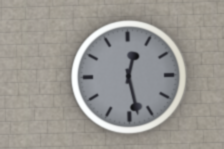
12:28
